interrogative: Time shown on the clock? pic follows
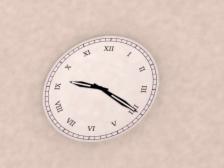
9:20
